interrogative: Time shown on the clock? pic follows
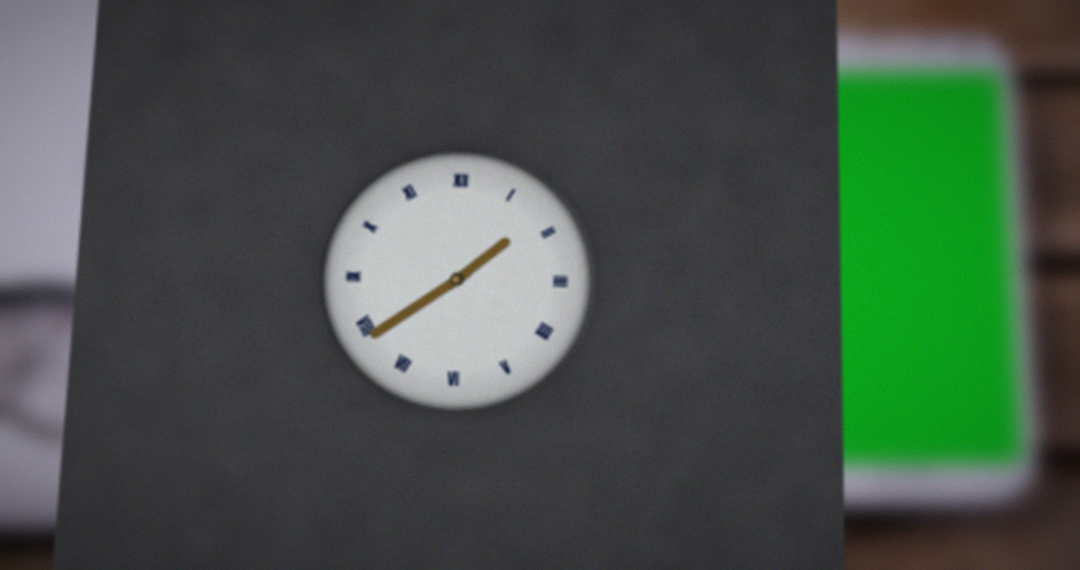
1:39
